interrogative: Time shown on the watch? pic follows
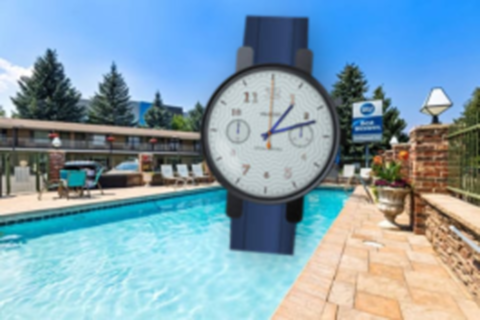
1:12
